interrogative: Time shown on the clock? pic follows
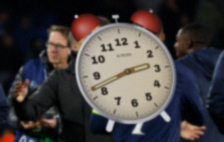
2:42
